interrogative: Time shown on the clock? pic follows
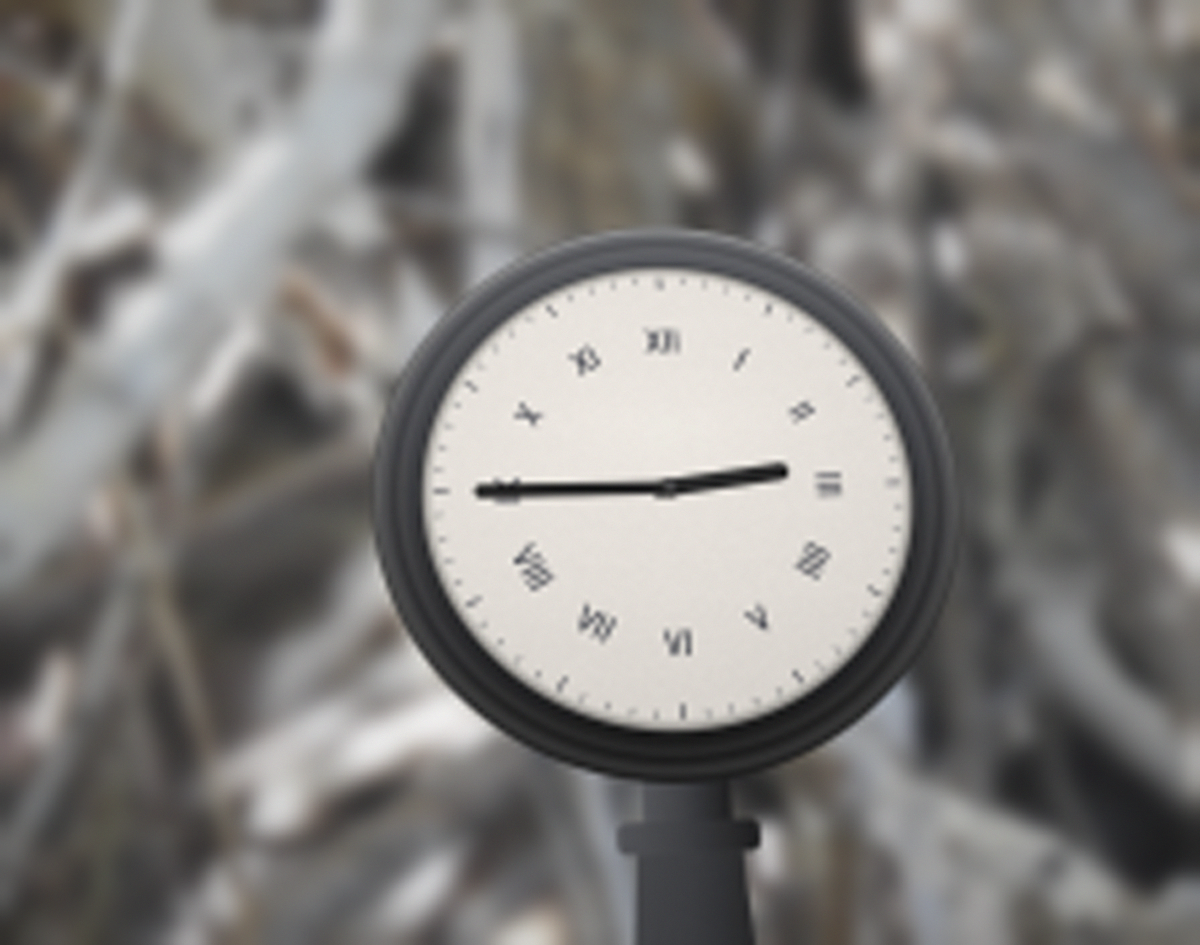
2:45
